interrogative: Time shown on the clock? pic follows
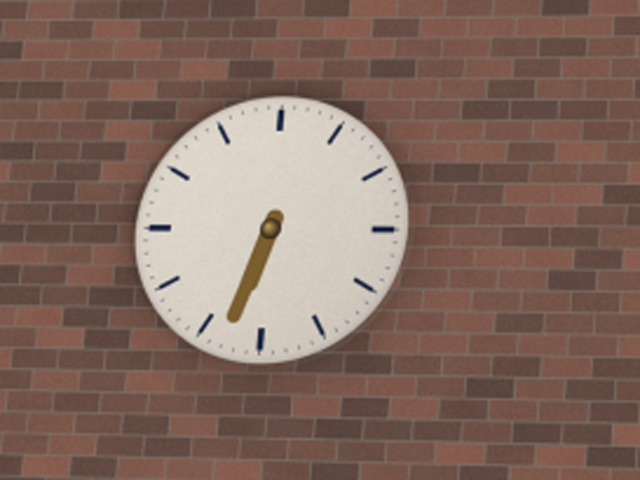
6:33
